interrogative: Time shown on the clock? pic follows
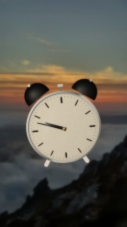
9:48
